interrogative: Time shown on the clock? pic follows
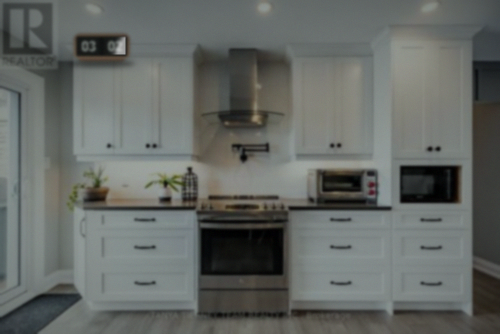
3:02
